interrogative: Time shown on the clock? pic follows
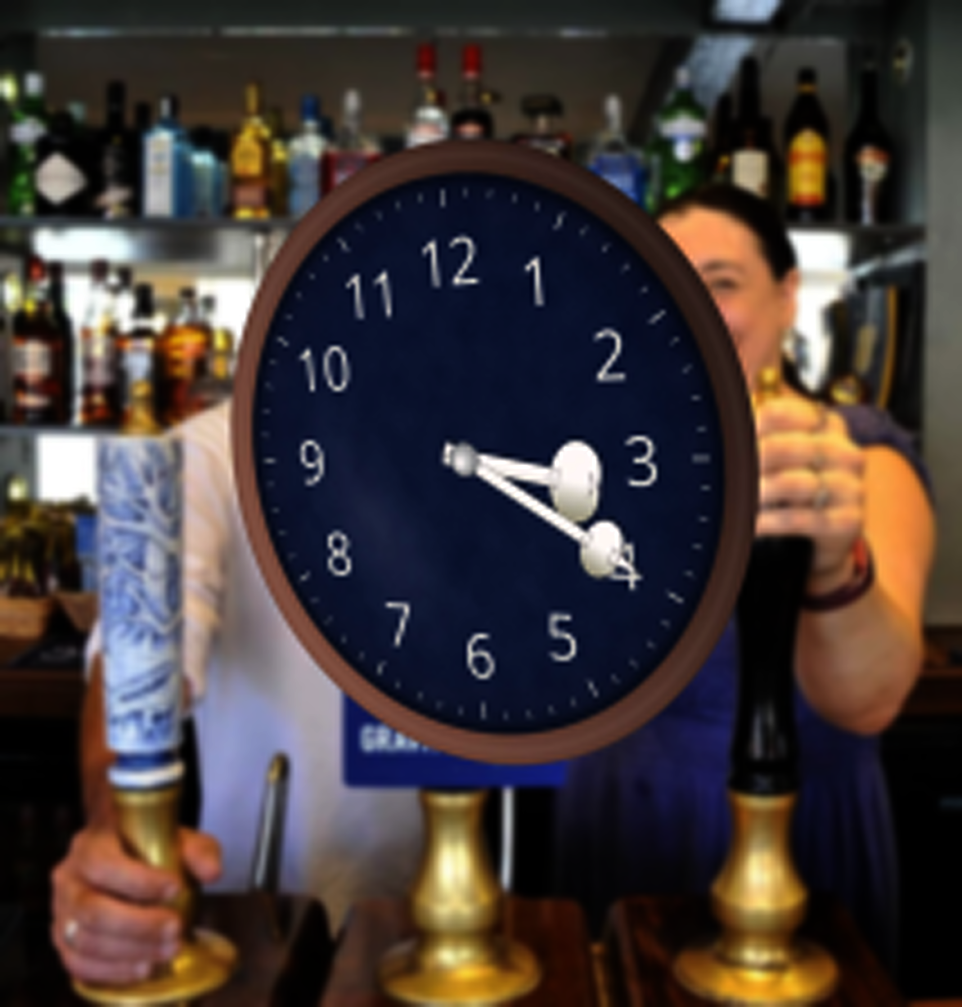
3:20
